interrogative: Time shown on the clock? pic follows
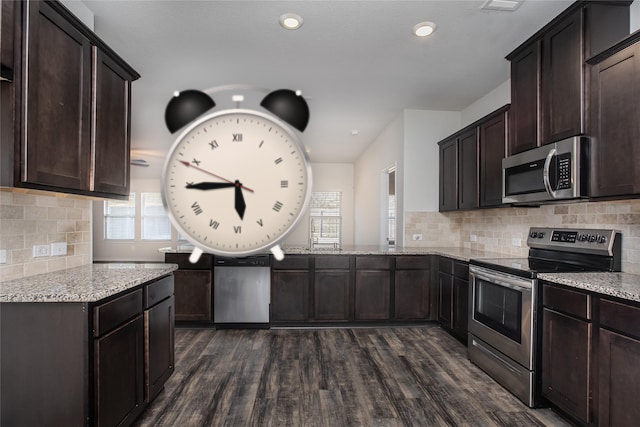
5:44:49
